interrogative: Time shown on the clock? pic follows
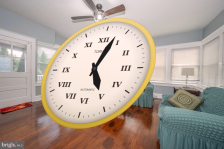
5:03
